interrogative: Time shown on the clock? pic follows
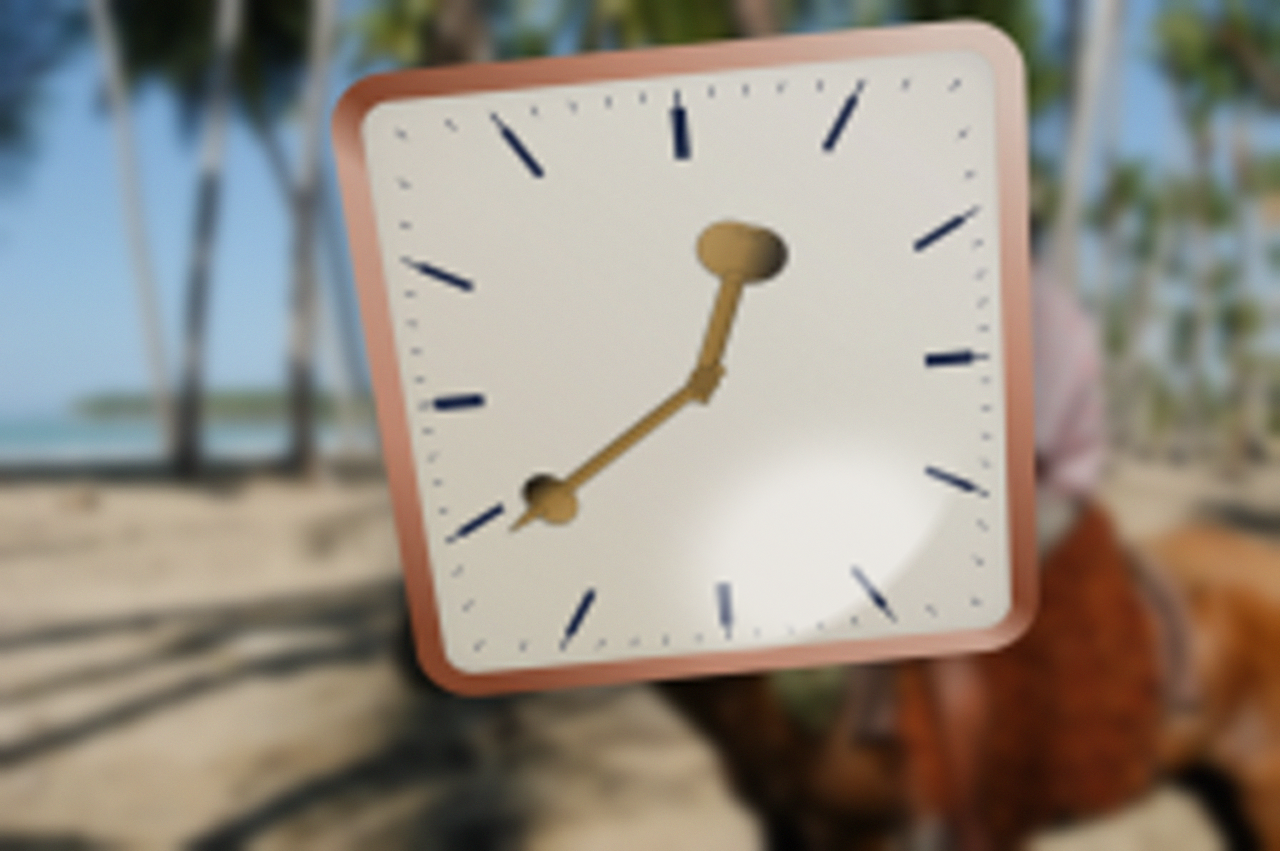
12:39
